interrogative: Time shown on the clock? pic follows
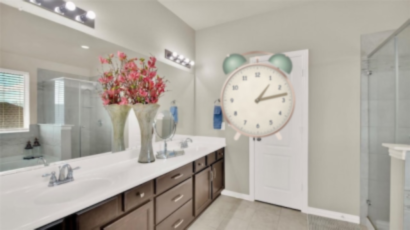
1:13
